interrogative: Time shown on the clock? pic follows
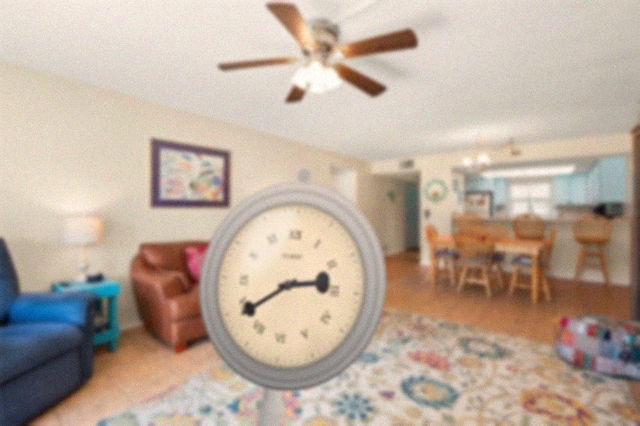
2:39
